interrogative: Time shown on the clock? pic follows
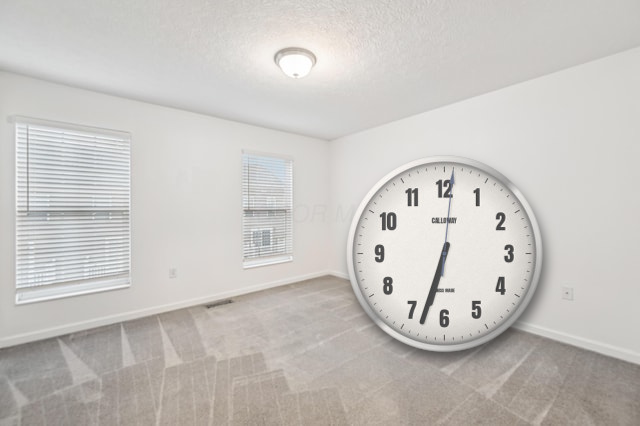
6:33:01
